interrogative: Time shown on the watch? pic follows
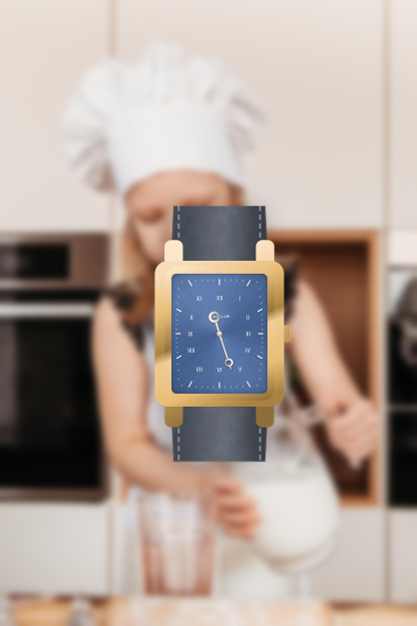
11:27
